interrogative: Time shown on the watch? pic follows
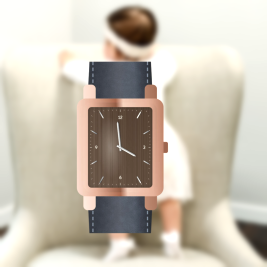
3:59
